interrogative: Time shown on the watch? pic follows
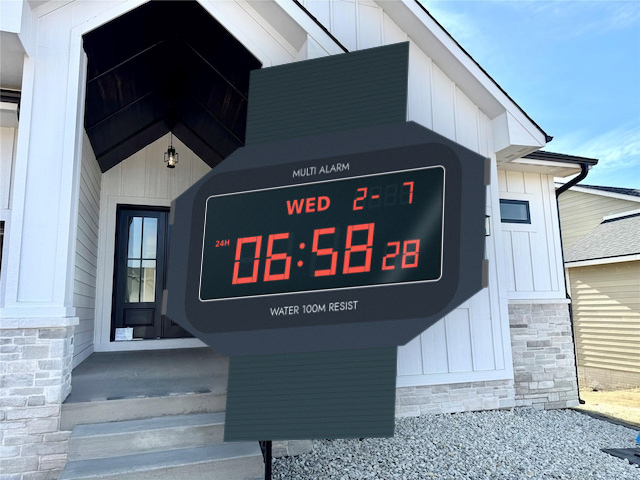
6:58:28
